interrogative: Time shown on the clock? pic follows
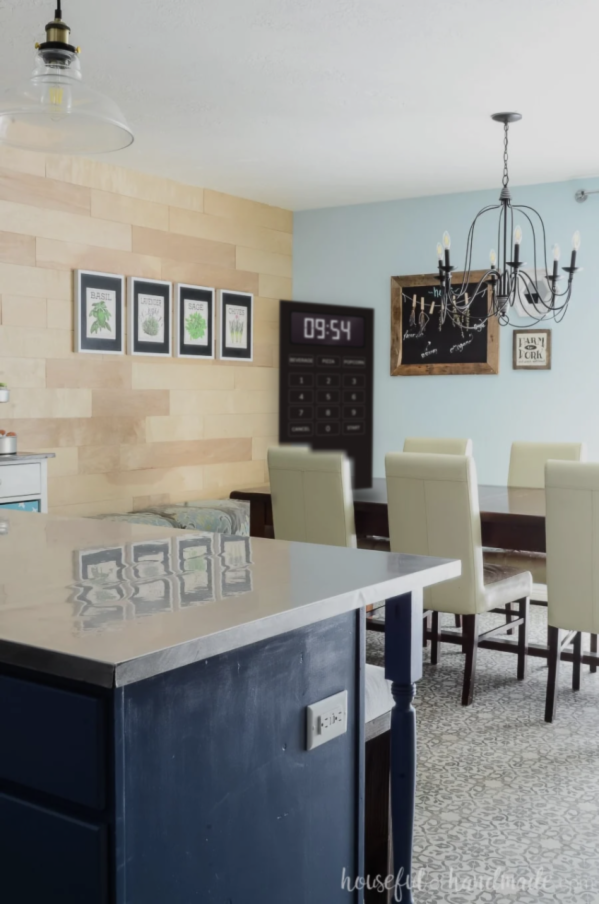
9:54
